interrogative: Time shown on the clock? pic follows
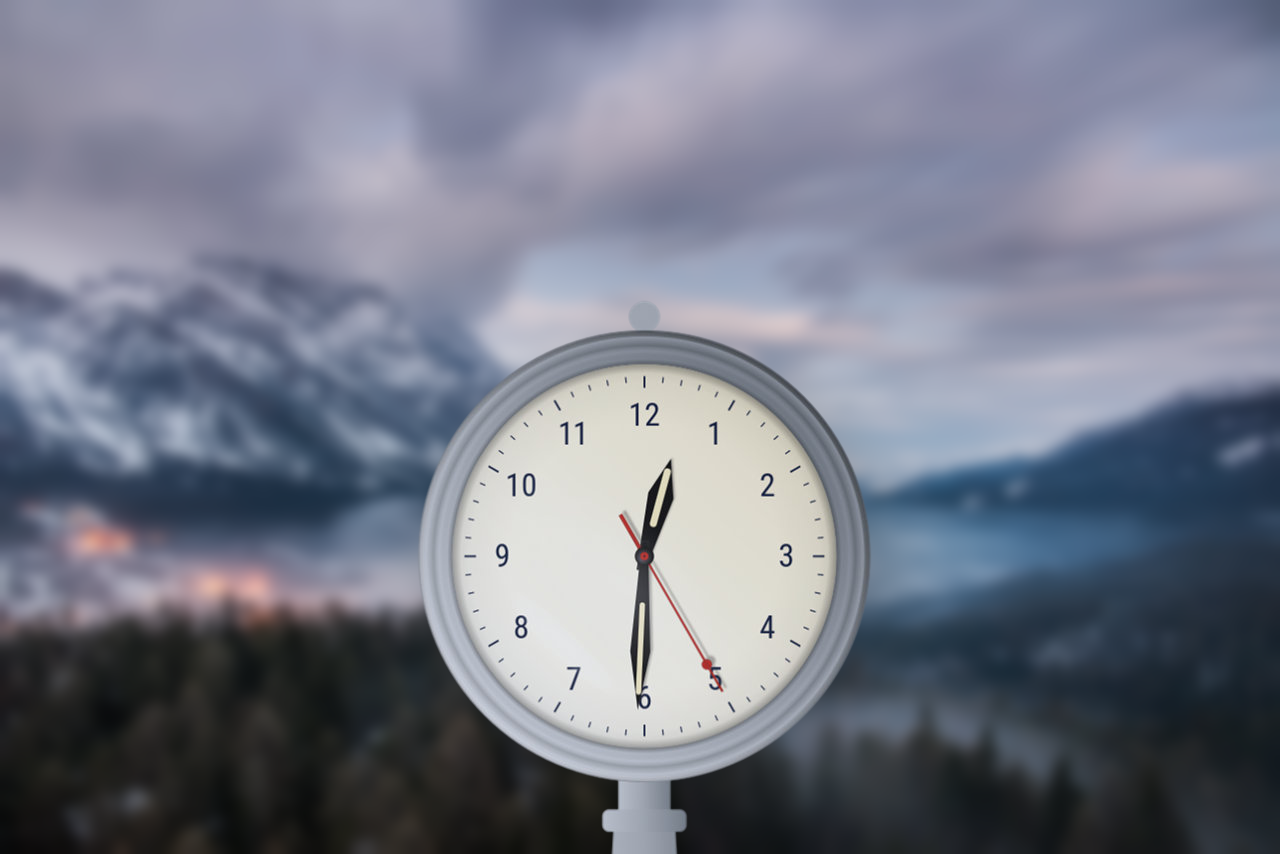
12:30:25
